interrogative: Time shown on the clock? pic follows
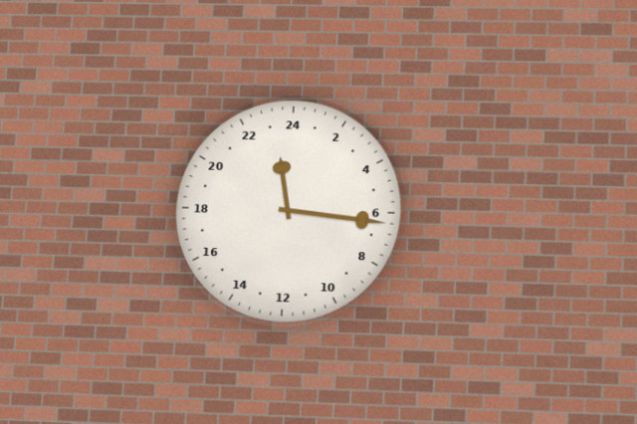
23:16
